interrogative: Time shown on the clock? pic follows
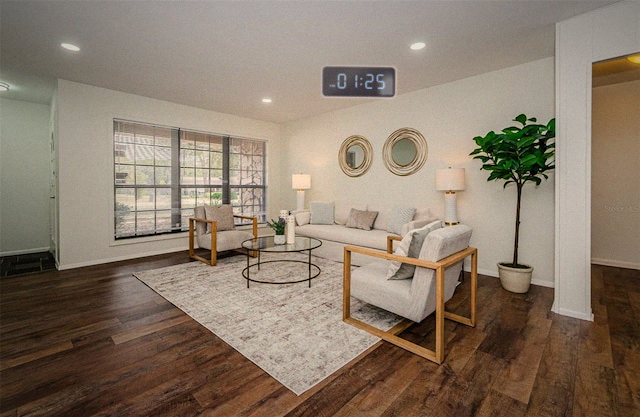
1:25
